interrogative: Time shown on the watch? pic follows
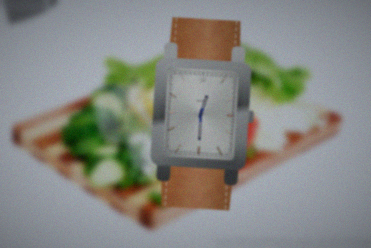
12:30
